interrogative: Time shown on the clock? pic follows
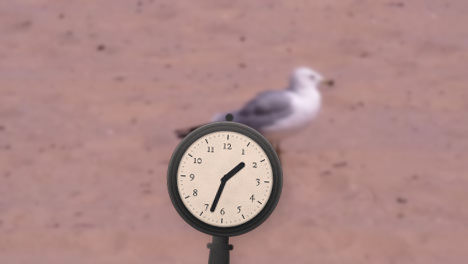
1:33
